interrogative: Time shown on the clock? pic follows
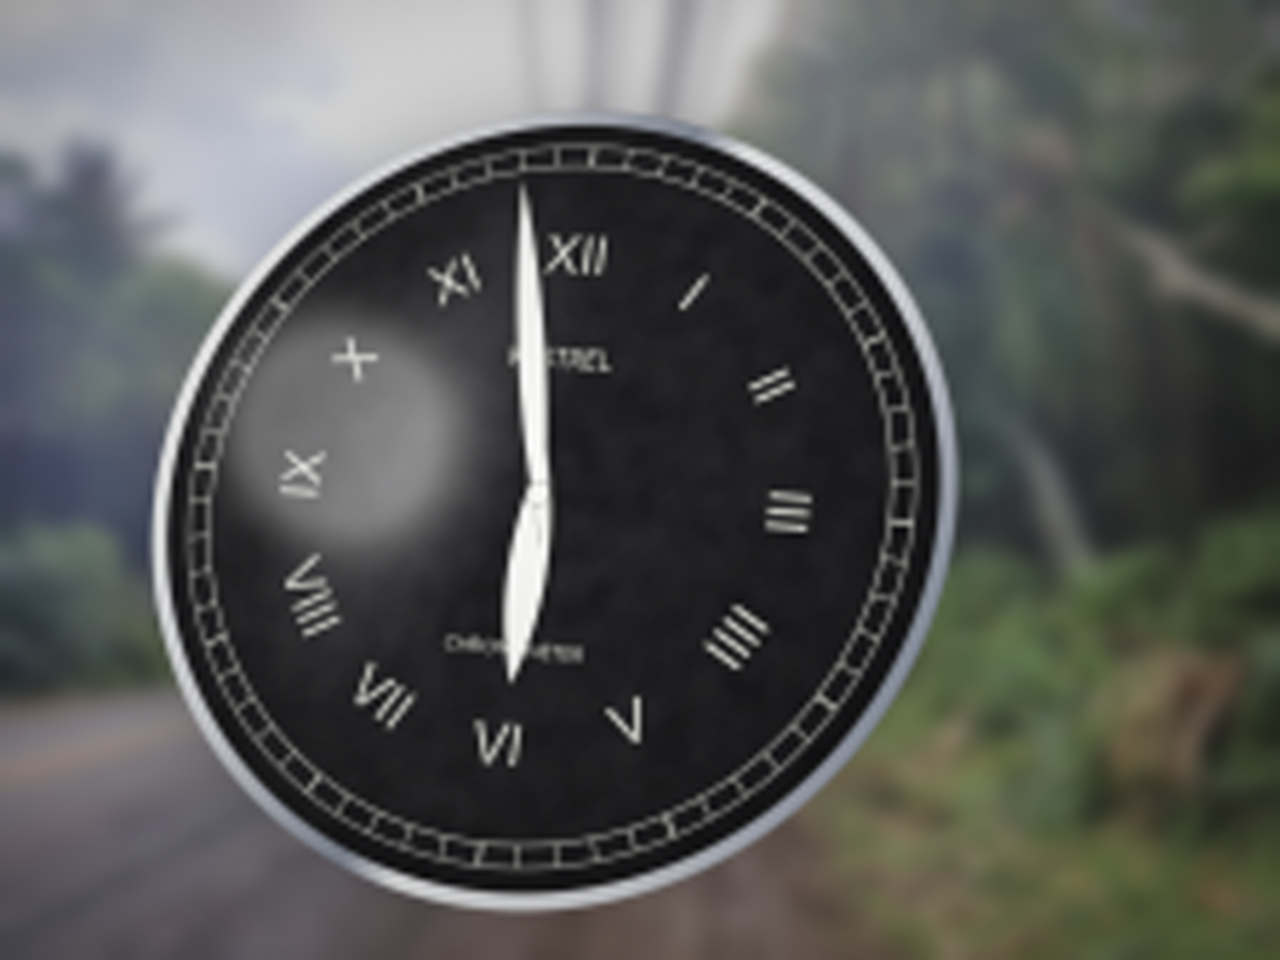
5:58
